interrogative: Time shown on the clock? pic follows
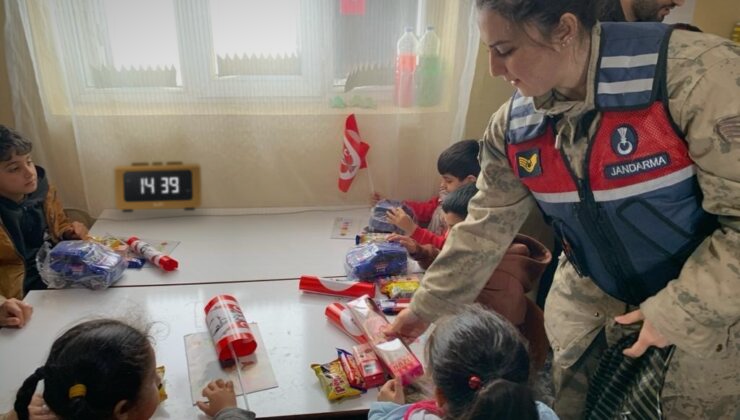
14:39
